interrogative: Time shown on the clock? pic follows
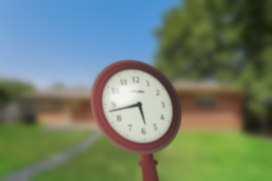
5:43
